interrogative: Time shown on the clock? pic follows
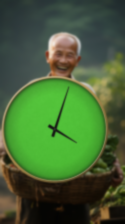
4:03
